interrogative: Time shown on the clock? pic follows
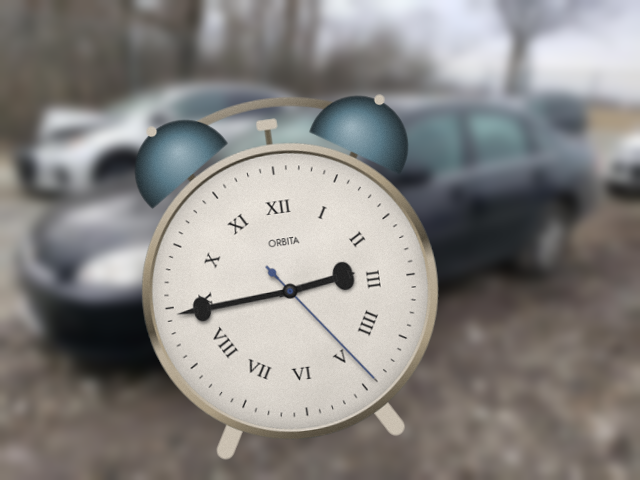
2:44:24
